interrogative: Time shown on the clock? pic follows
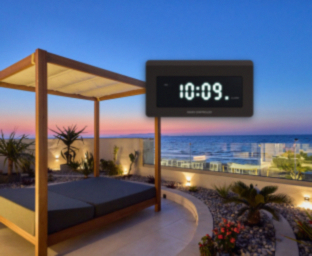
10:09
